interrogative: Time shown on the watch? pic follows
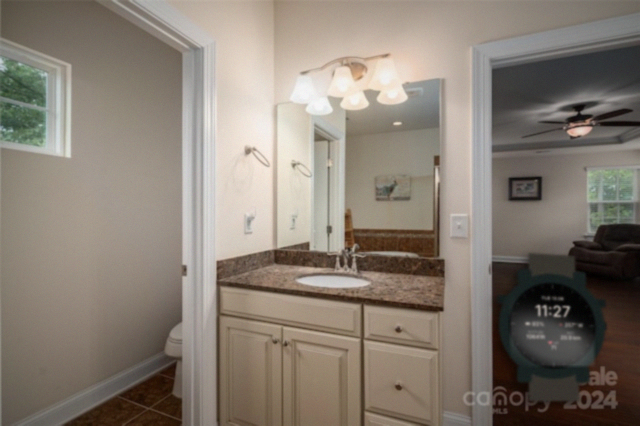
11:27
